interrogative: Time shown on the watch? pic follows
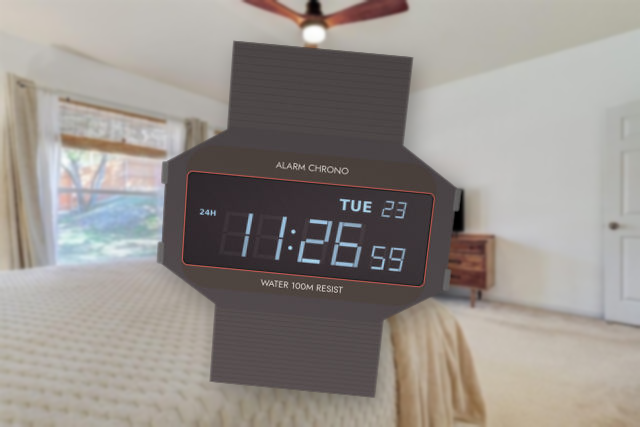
11:26:59
